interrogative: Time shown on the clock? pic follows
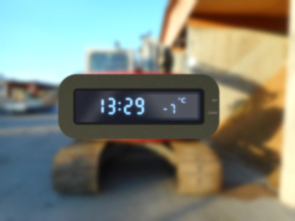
13:29
